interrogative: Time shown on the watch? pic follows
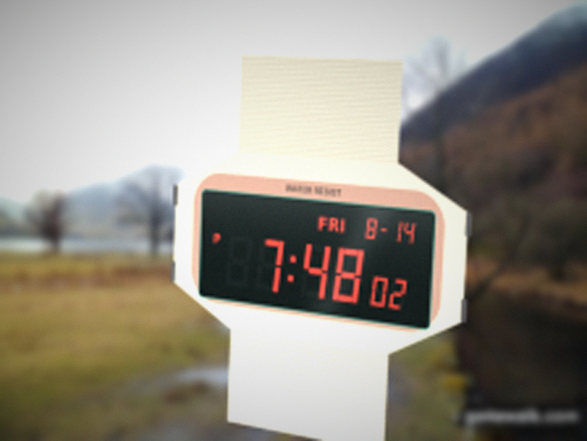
7:48:02
